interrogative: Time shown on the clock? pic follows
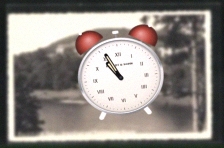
10:56
